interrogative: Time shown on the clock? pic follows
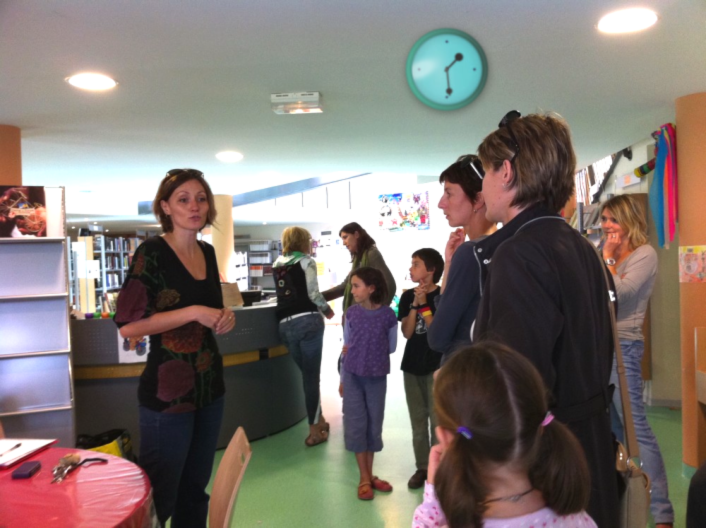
1:29
